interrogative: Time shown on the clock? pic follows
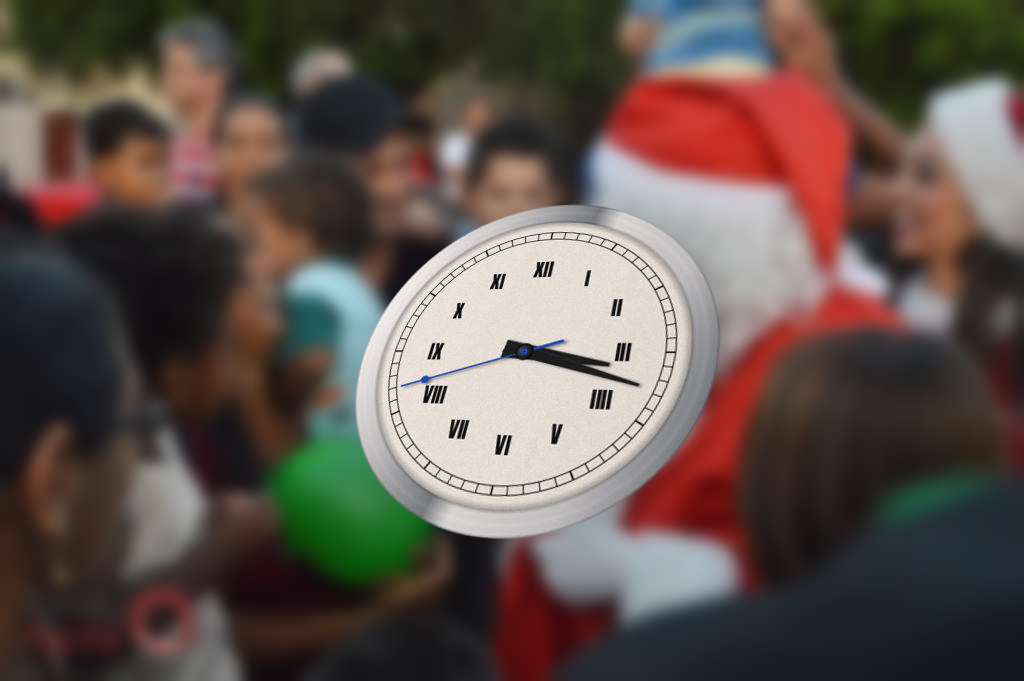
3:17:42
